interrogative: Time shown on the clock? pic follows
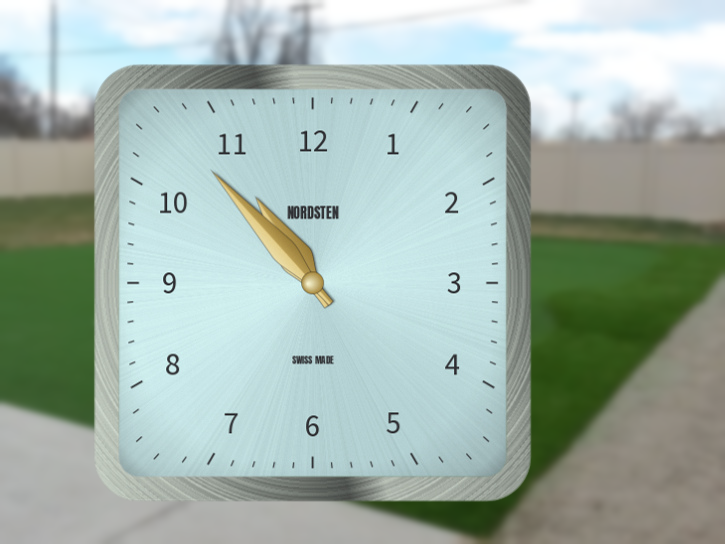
10:53
